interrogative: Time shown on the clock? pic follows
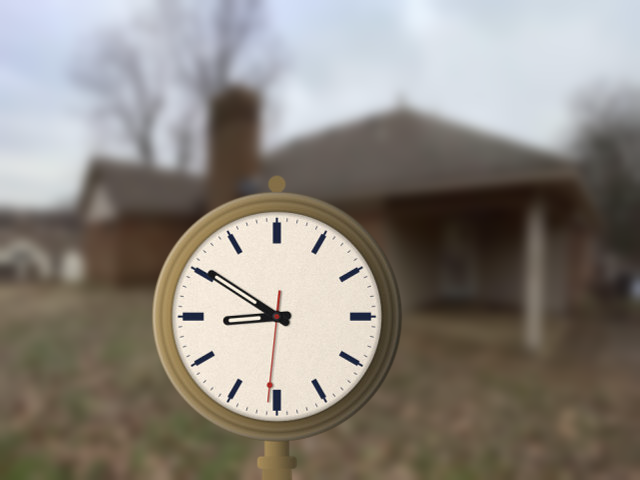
8:50:31
